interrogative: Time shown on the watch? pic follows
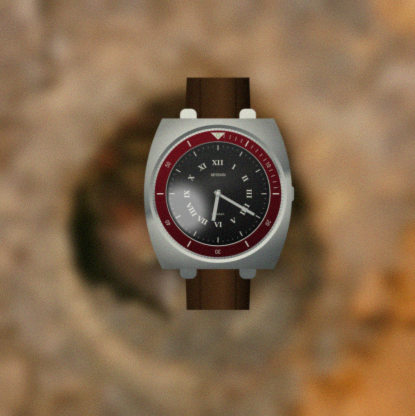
6:20
